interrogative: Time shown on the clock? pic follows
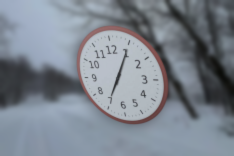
7:05
